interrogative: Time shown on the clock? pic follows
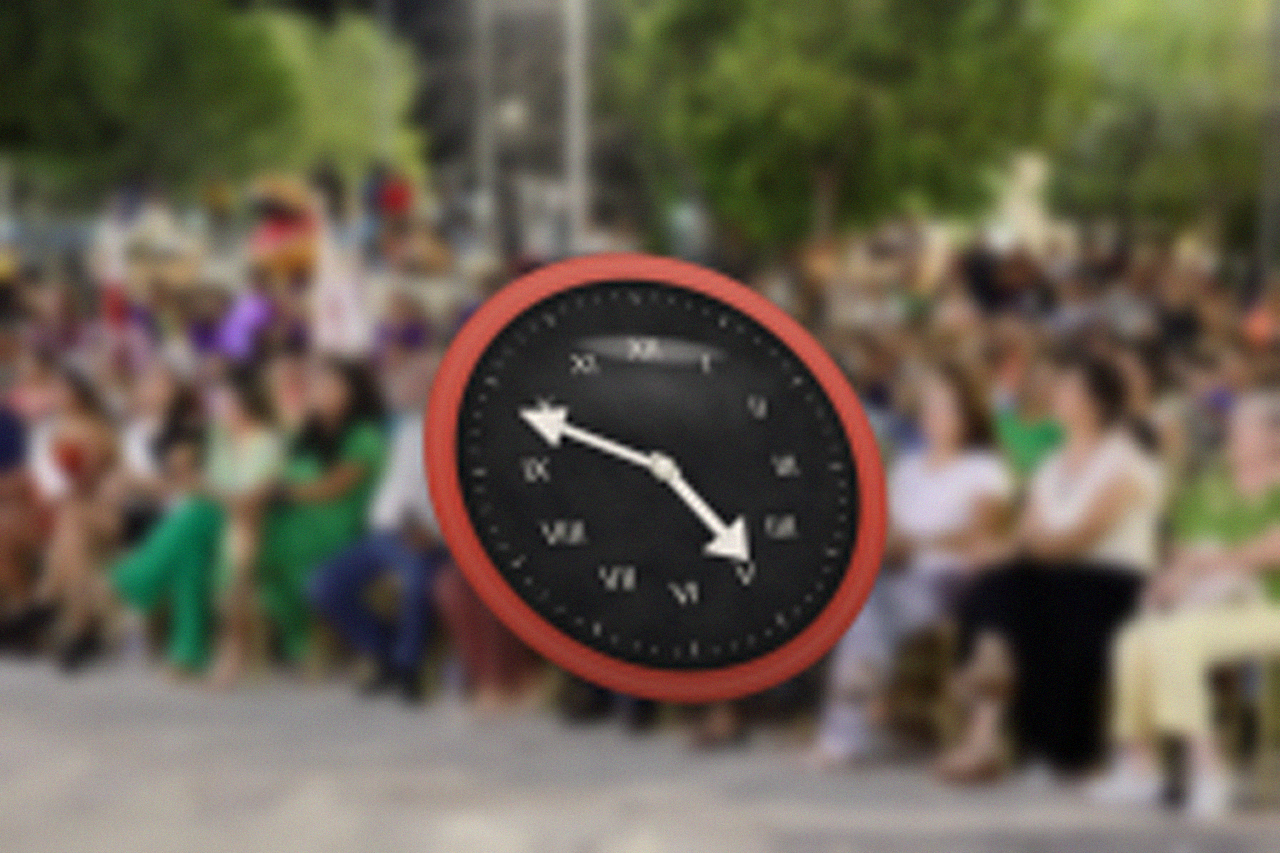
4:49
